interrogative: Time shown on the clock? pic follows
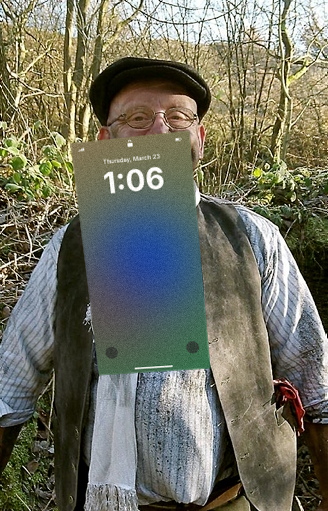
1:06
